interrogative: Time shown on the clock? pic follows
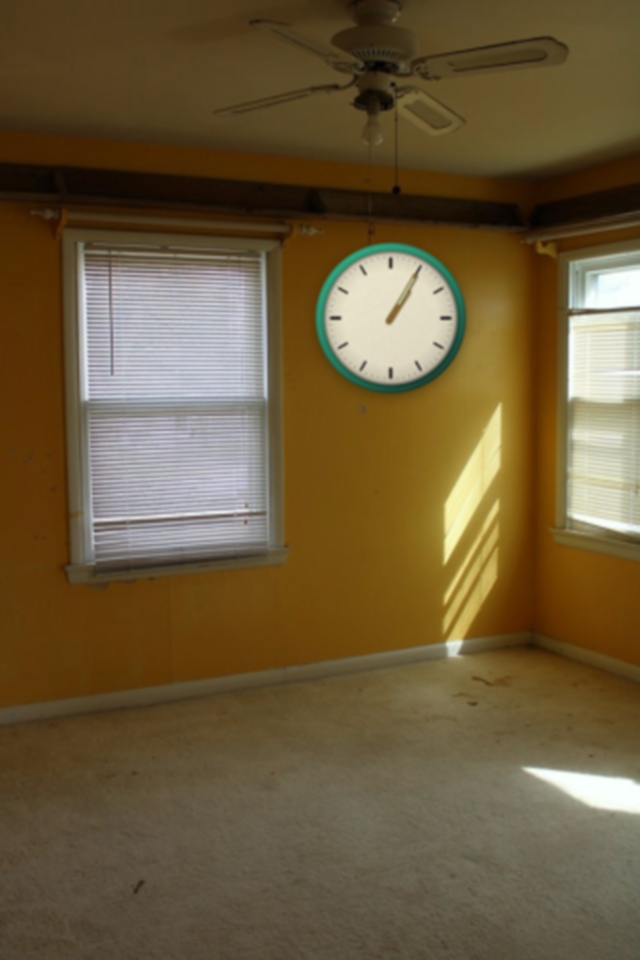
1:05
